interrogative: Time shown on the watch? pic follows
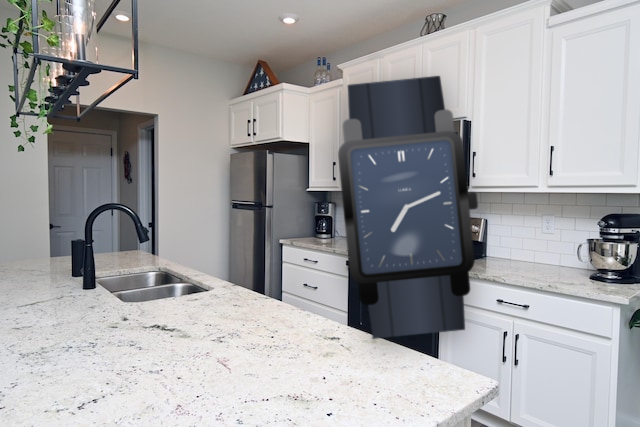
7:12
